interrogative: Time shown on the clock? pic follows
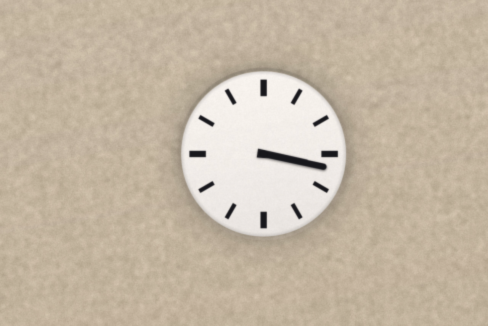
3:17
